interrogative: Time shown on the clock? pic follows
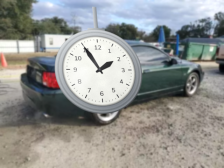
1:55
